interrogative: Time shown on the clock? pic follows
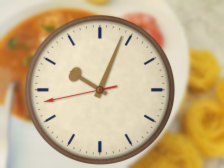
10:03:43
